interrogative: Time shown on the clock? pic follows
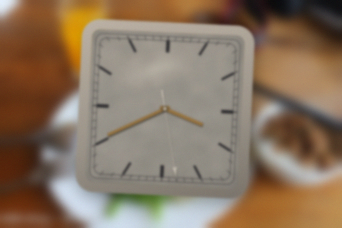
3:40:28
